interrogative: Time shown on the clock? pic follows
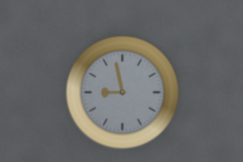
8:58
